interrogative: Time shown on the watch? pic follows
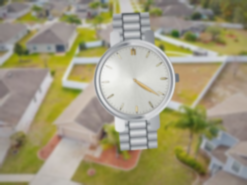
4:21
